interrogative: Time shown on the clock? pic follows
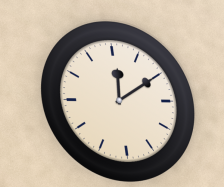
12:10
